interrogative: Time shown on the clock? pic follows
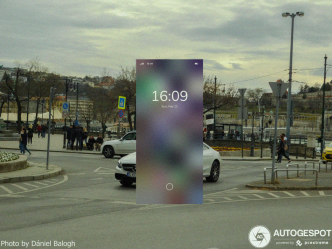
16:09
